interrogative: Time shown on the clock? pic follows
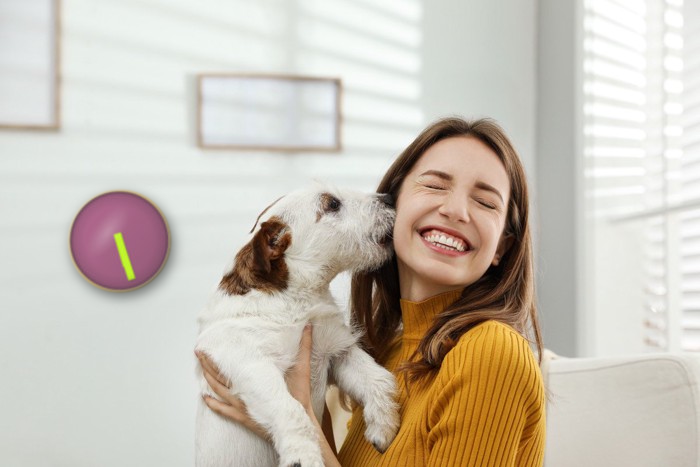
5:27
